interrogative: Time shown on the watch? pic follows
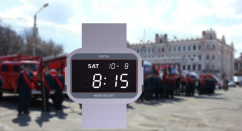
8:15
